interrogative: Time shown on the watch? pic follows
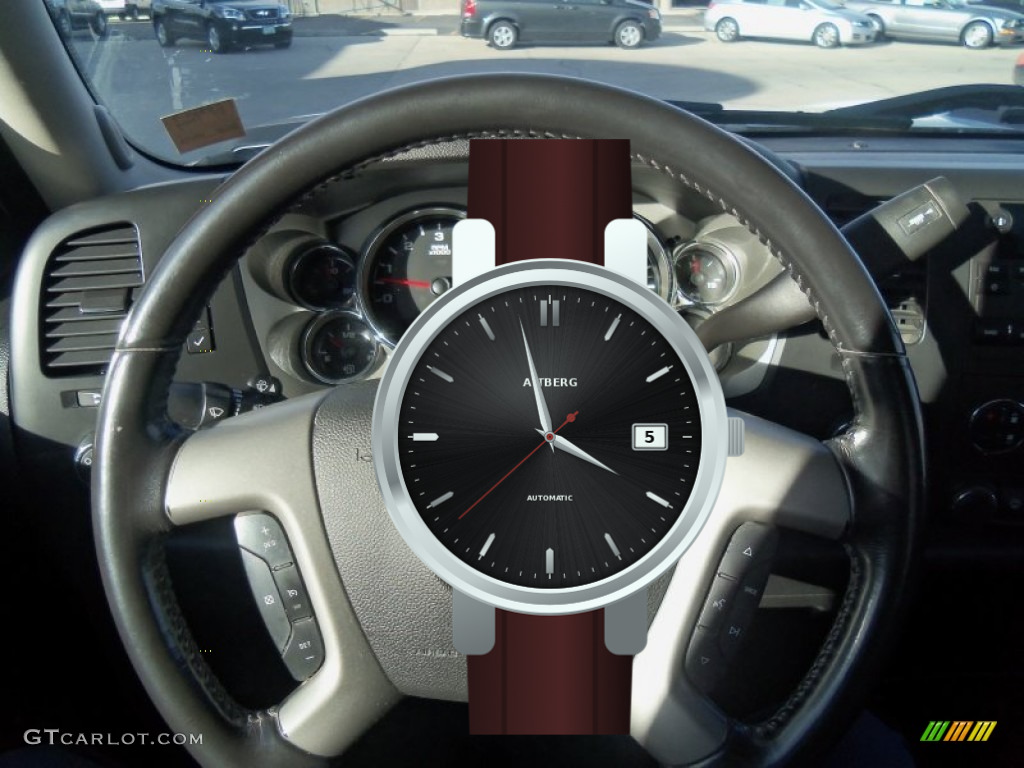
3:57:38
